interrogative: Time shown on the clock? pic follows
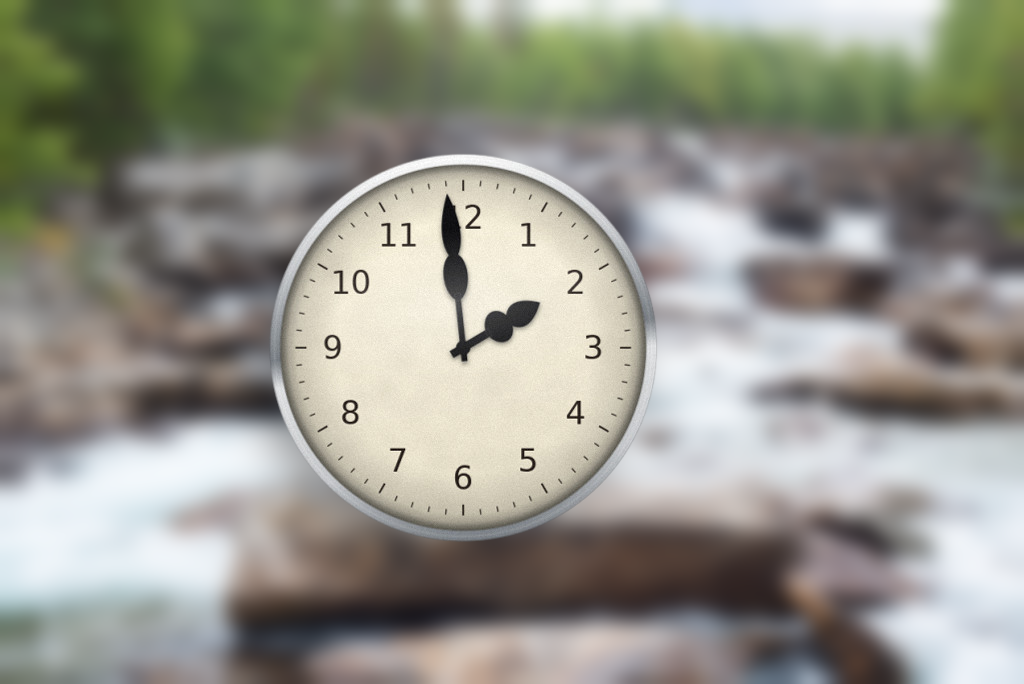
1:59
